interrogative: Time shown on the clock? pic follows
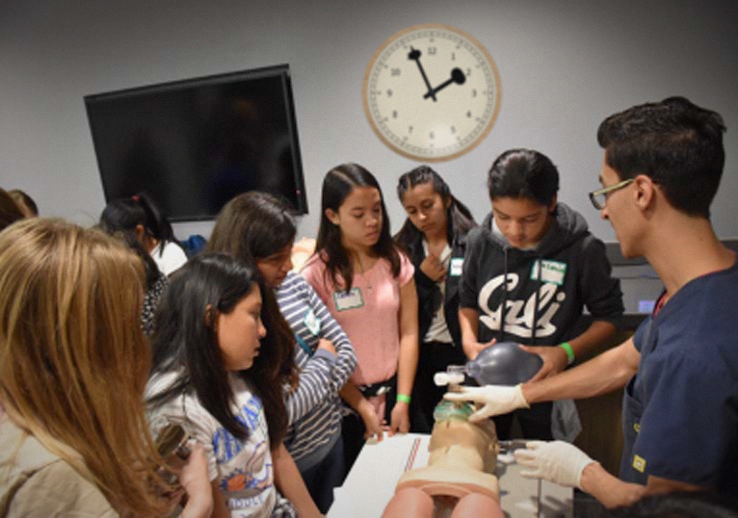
1:56
